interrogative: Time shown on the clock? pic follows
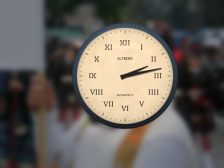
2:13
